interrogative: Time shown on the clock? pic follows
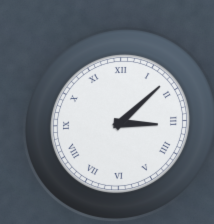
3:08
